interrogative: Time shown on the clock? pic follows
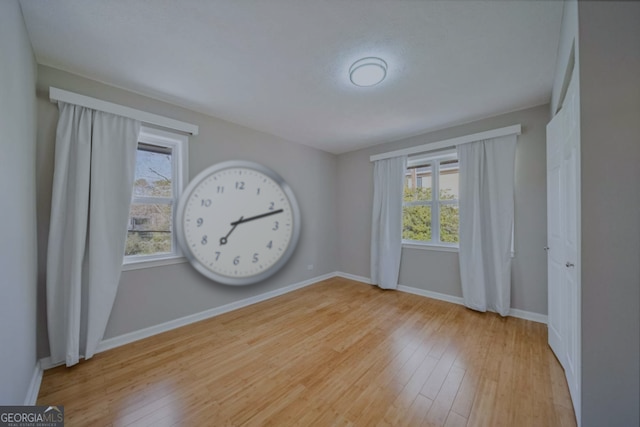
7:12
